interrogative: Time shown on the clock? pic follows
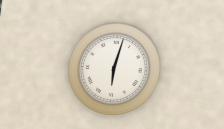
6:02
